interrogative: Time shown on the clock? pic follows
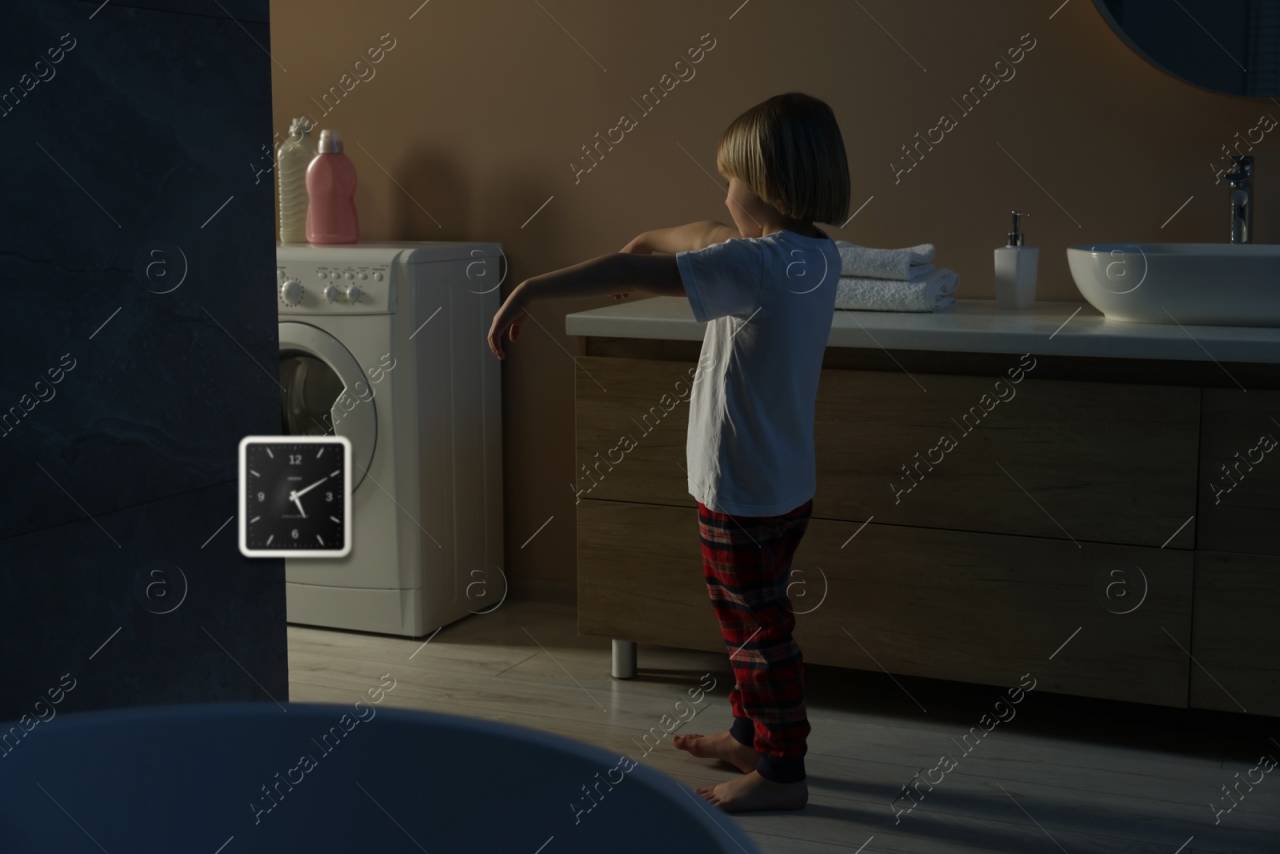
5:10
